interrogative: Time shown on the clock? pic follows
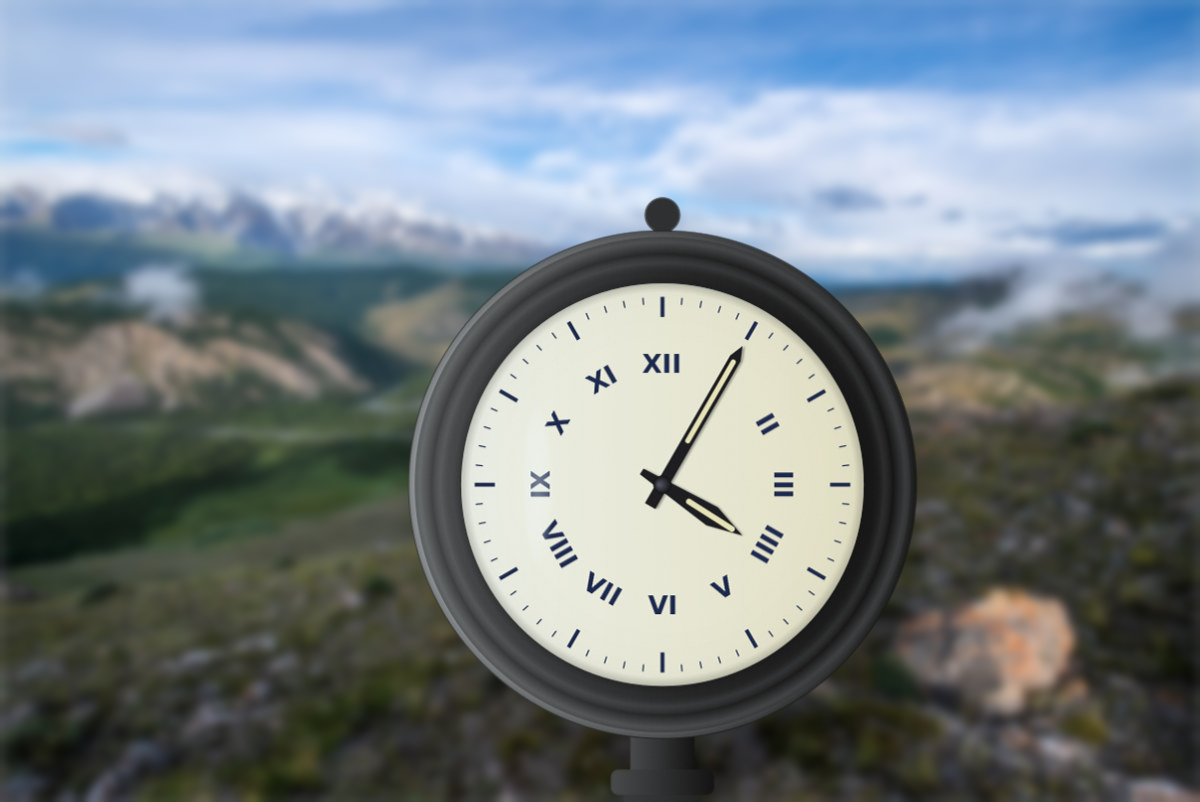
4:05
